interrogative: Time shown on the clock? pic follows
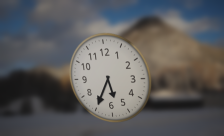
5:35
